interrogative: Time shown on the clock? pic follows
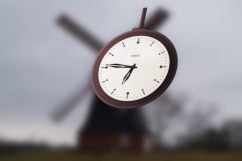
6:46
